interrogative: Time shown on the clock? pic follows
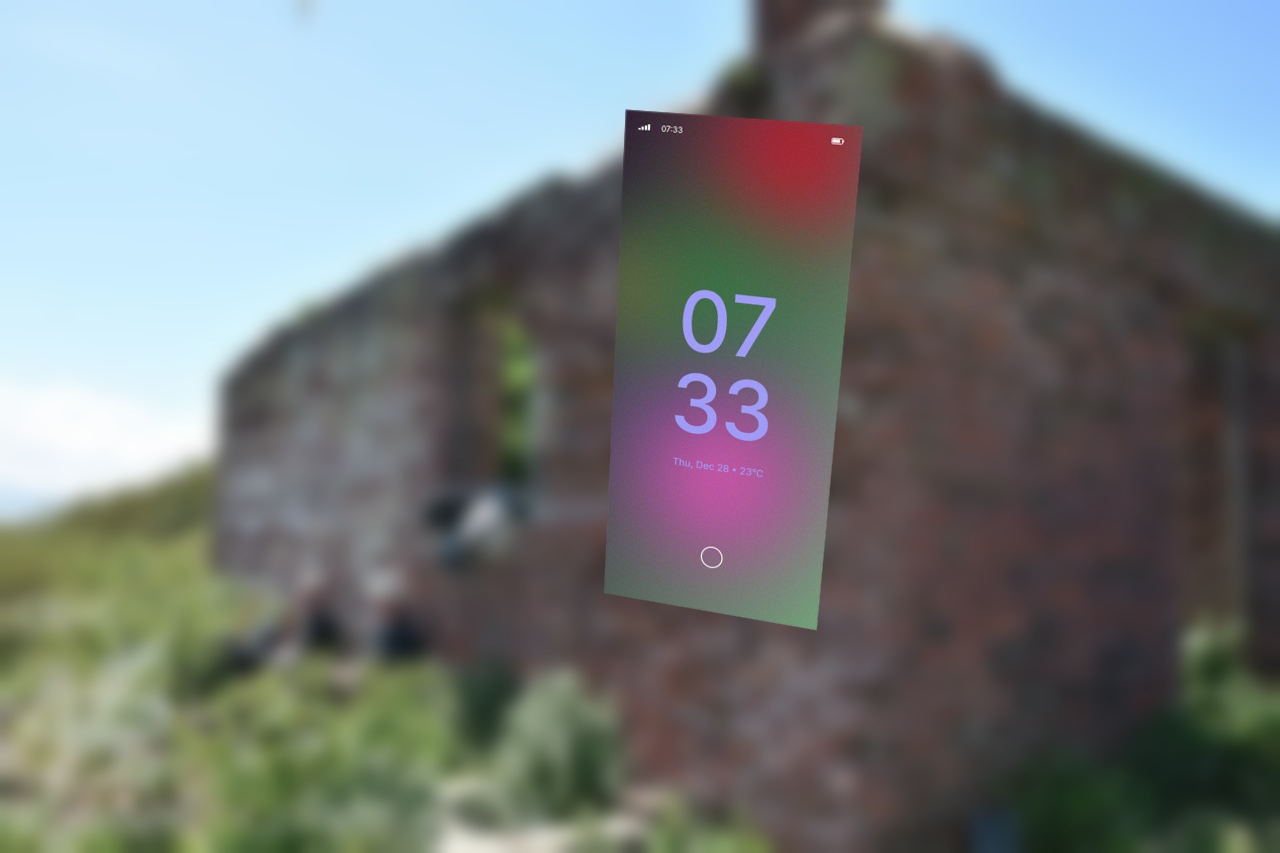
7:33
